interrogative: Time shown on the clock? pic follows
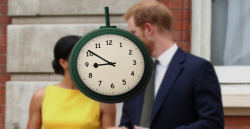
8:51
